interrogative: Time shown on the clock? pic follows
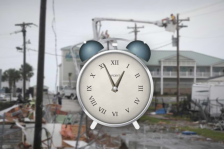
12:56
